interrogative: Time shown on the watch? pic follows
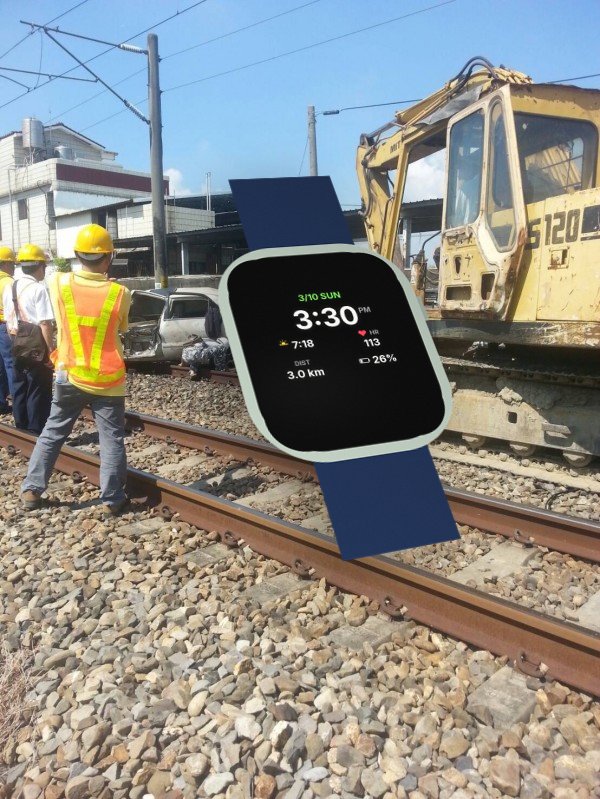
3:30
